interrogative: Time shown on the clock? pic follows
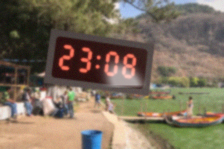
23:08
